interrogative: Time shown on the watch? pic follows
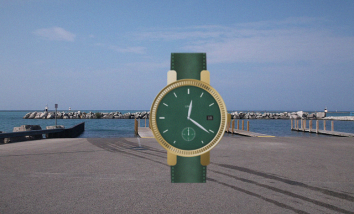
12:21
